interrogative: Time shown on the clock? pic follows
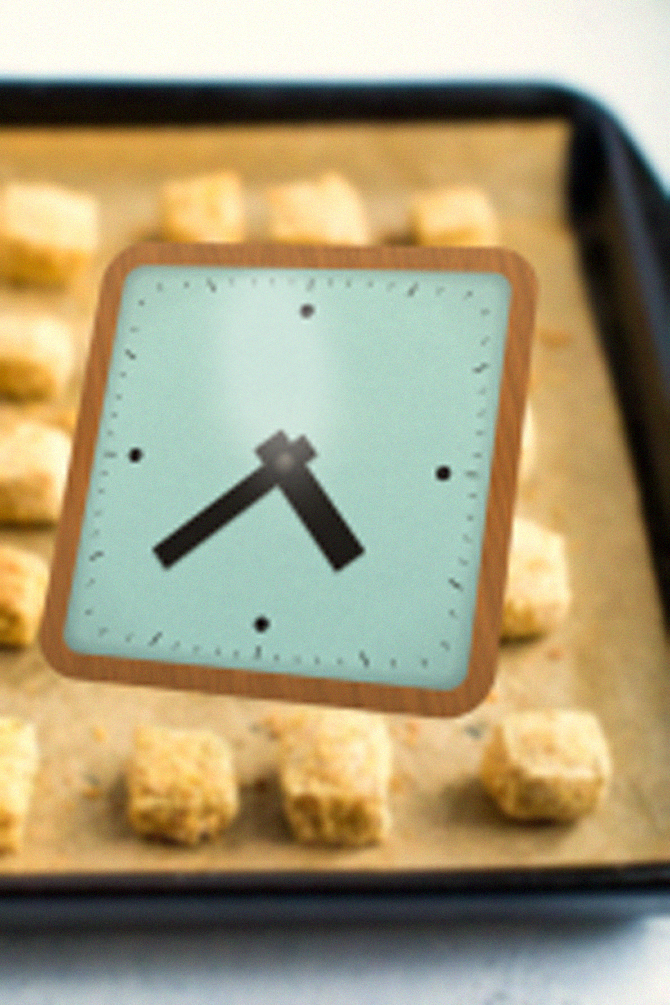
4:38
